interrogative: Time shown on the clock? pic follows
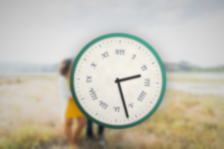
2:27
